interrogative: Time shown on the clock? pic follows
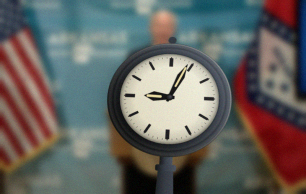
9:04
